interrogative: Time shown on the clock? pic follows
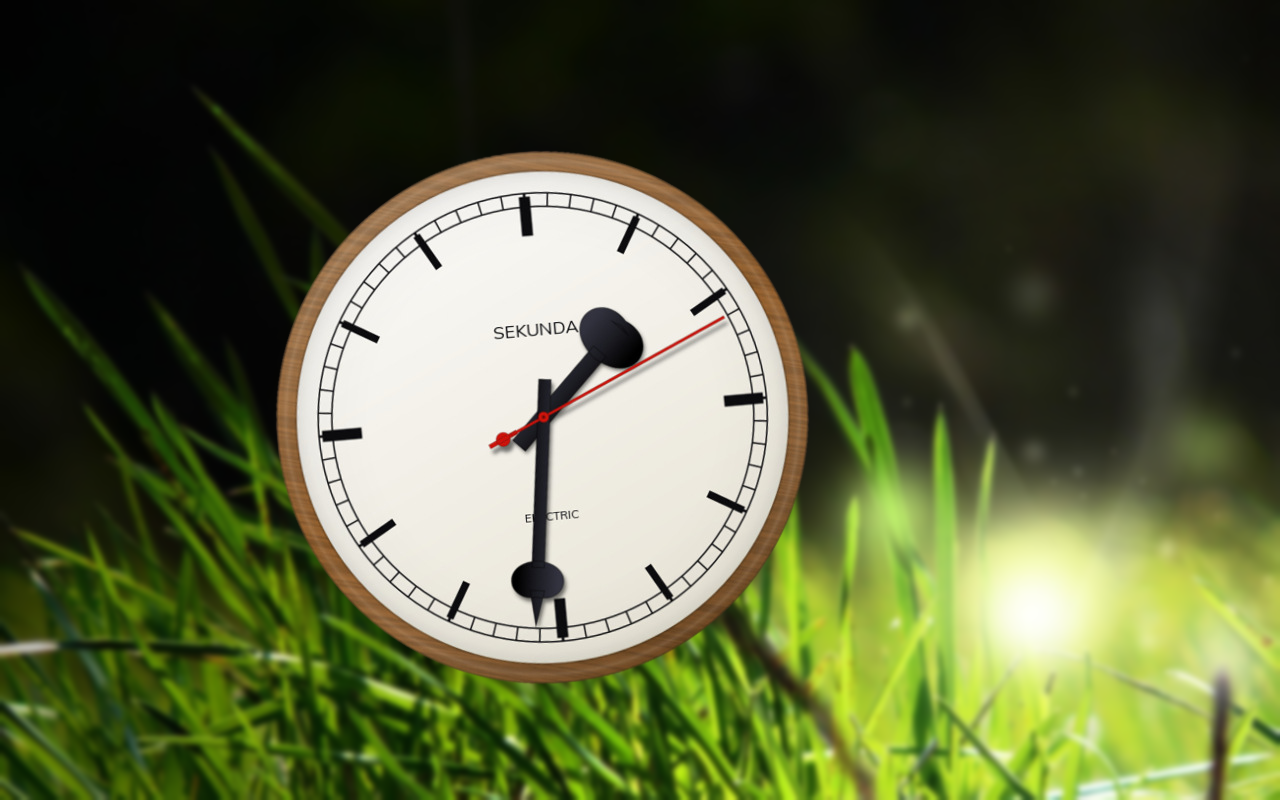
1:31:11
